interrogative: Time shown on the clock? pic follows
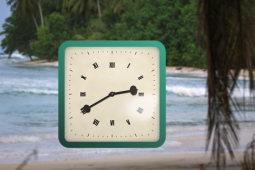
2:40
